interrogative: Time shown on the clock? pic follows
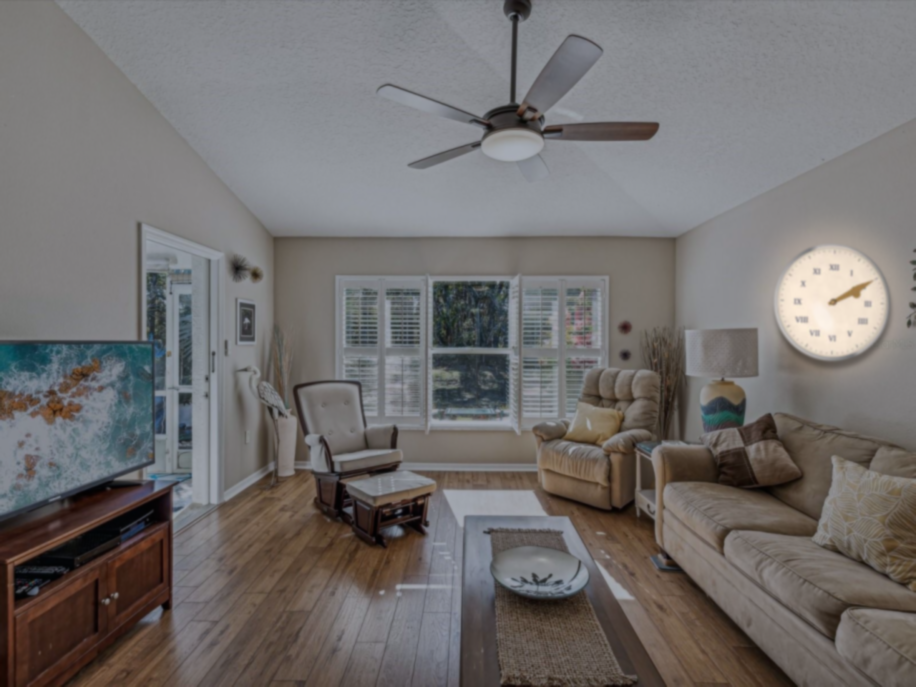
2:10
